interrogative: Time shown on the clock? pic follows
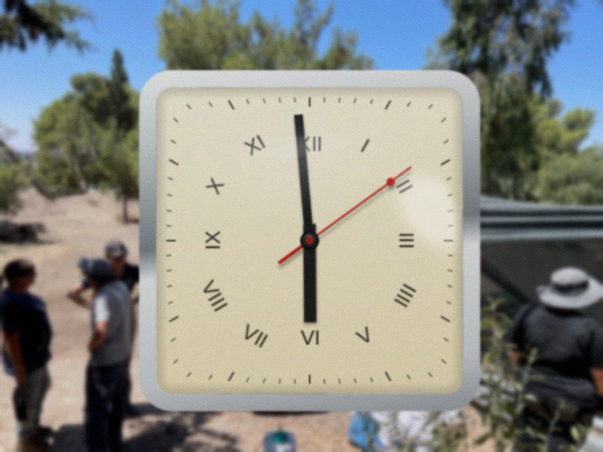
5:59:09
